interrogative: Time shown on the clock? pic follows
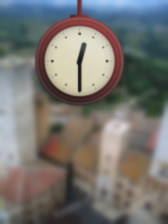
12:30
